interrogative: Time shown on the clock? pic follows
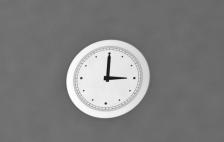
3:00
